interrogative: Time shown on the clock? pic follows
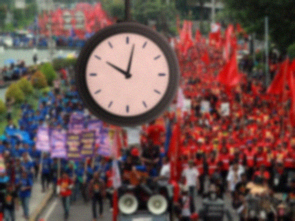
10:02
